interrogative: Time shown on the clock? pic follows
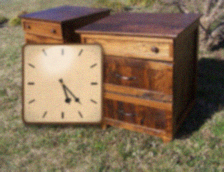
5:23
